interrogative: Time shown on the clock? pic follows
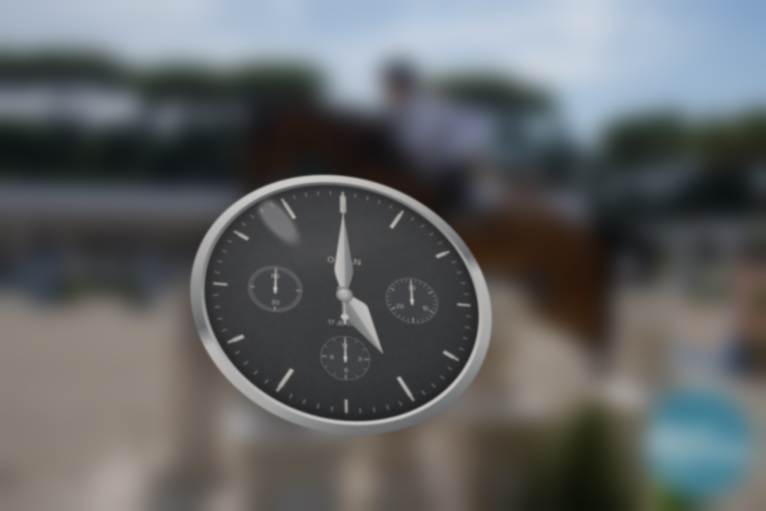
5:00
